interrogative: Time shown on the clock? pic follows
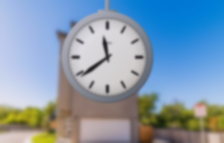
11:39
